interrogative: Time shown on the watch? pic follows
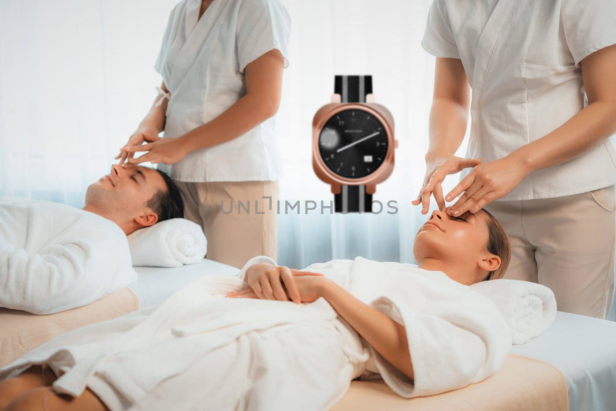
8:11
